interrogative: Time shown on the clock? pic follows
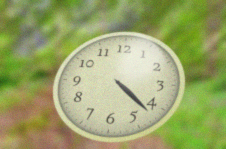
4:22
